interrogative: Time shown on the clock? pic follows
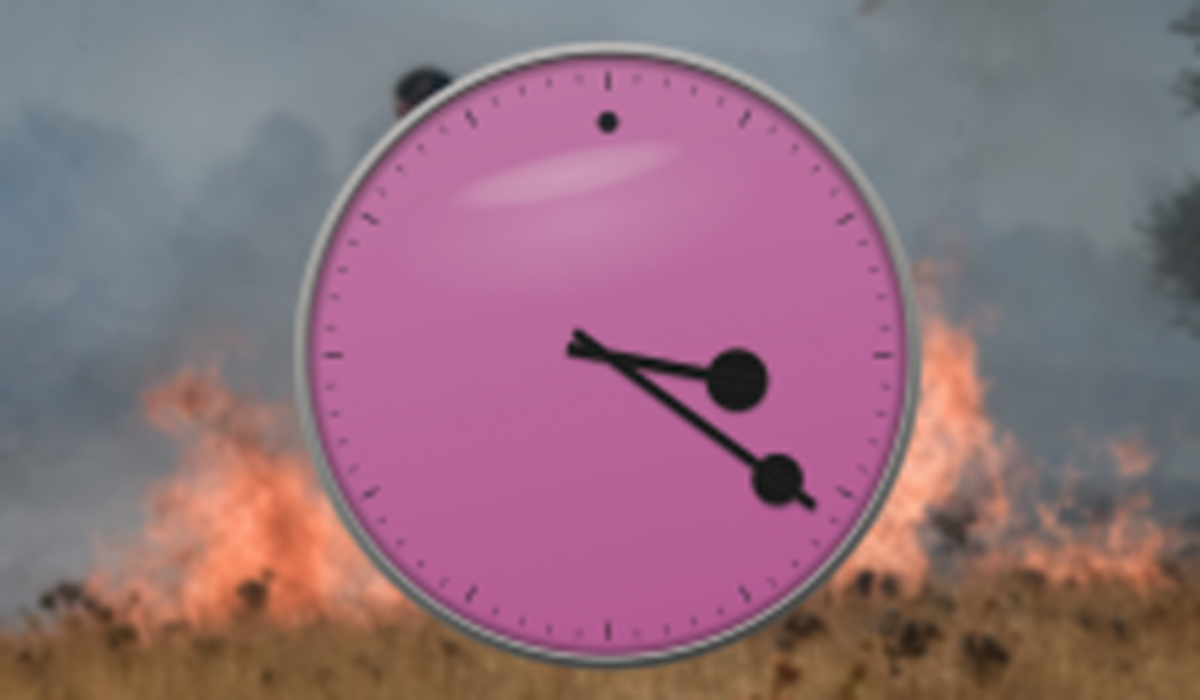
3:21
